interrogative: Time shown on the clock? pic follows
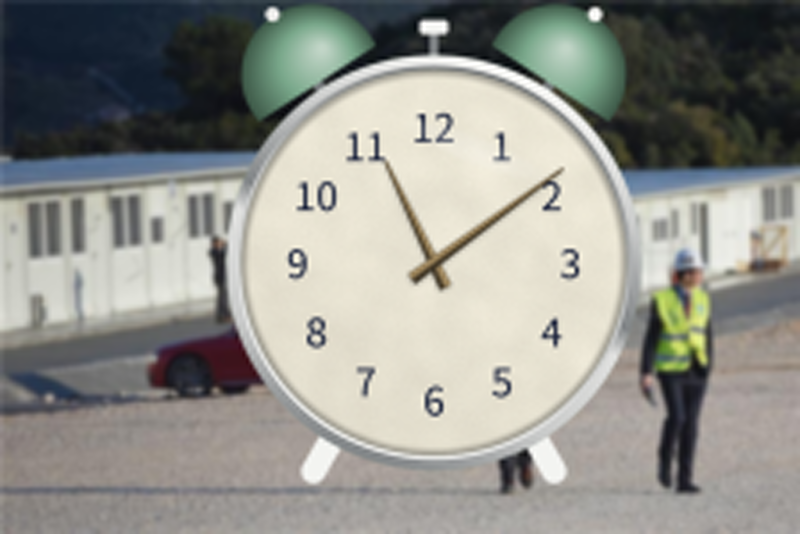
11:09
